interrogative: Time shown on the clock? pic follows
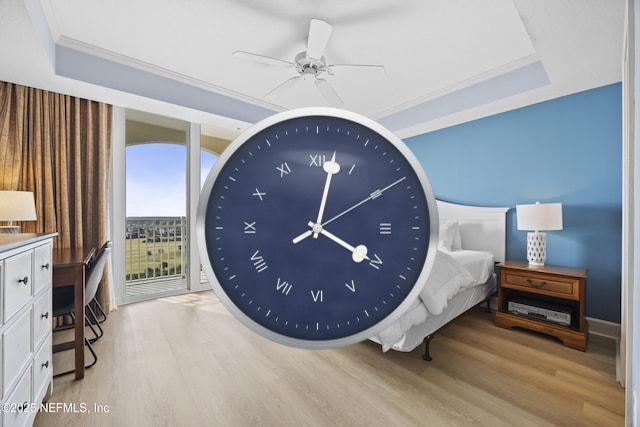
4:02:10
